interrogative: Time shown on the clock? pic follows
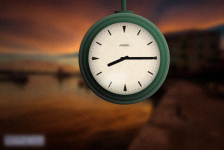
8:15
